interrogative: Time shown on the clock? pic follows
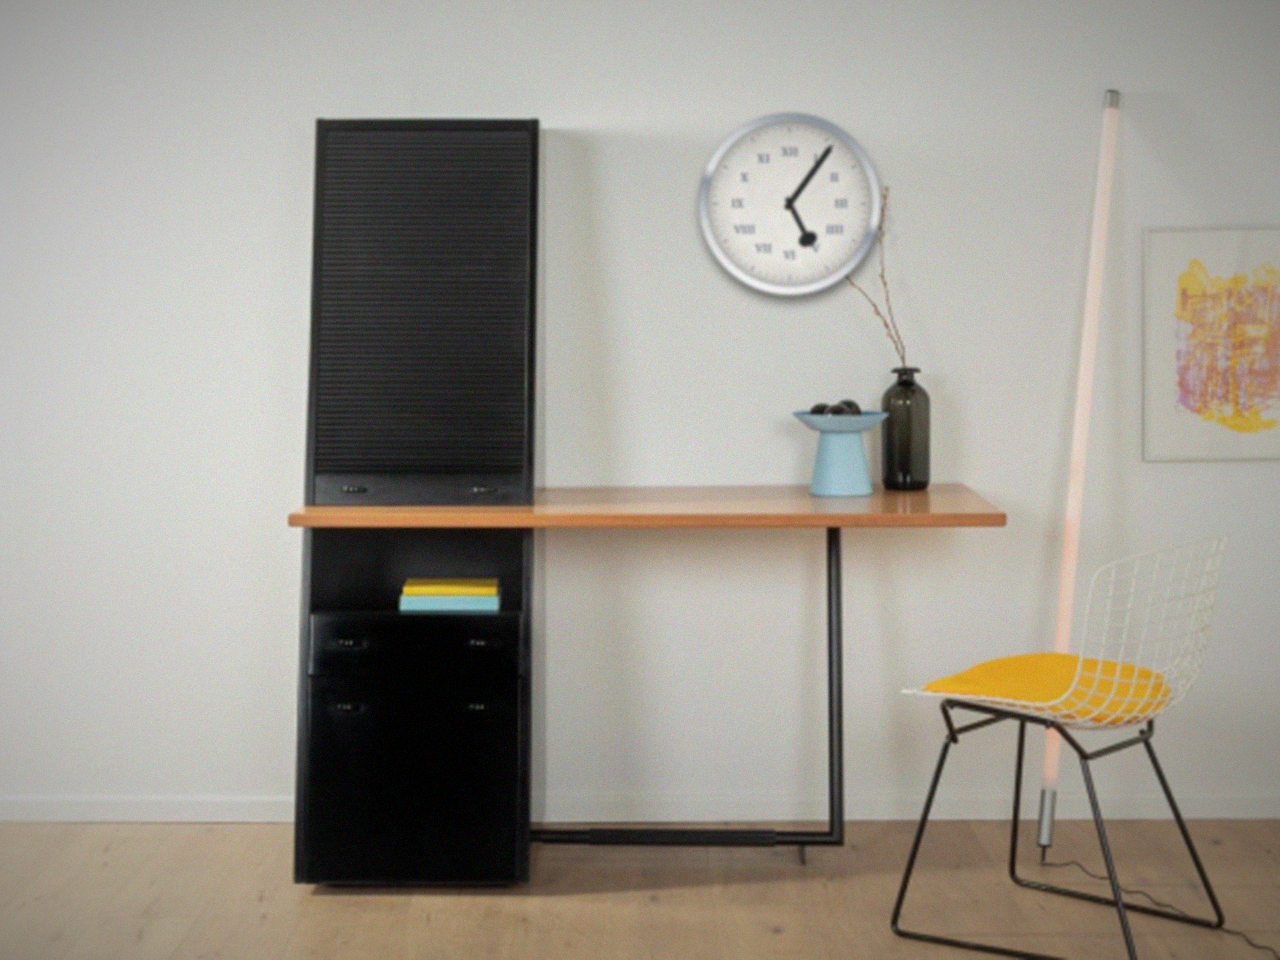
5:06
